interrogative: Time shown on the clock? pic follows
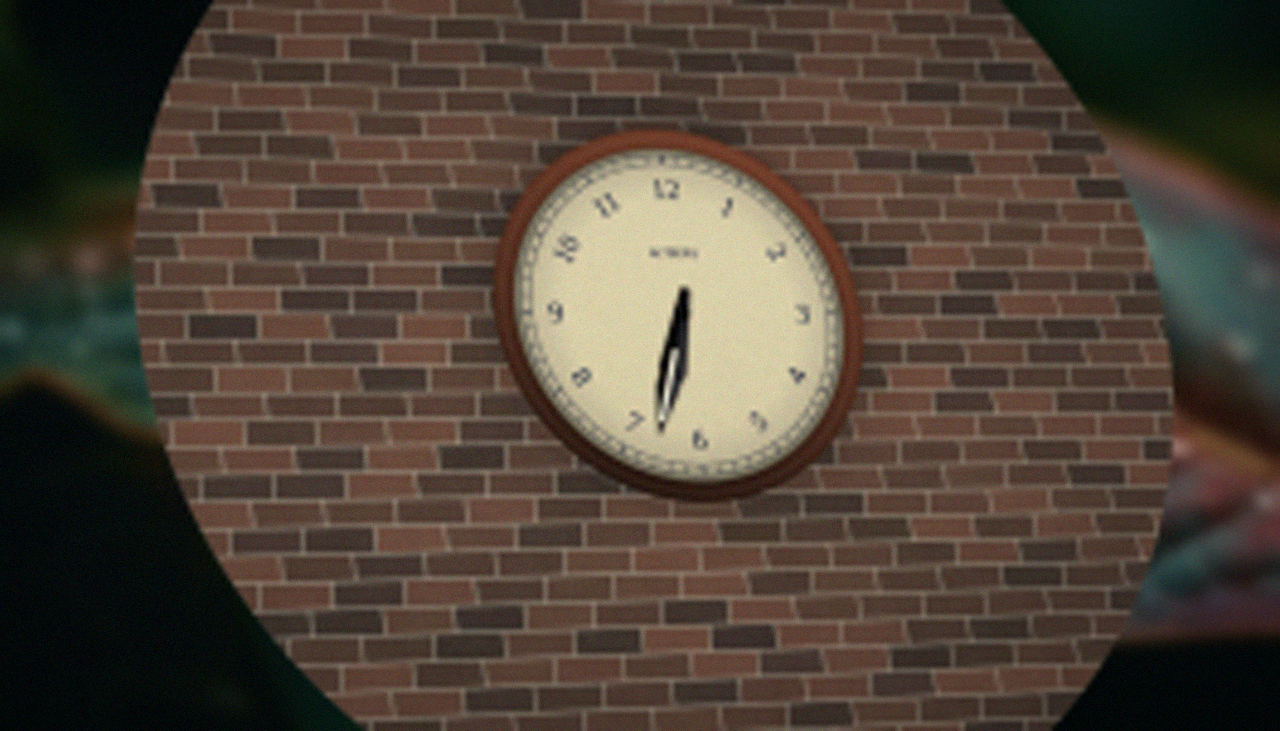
6:33
